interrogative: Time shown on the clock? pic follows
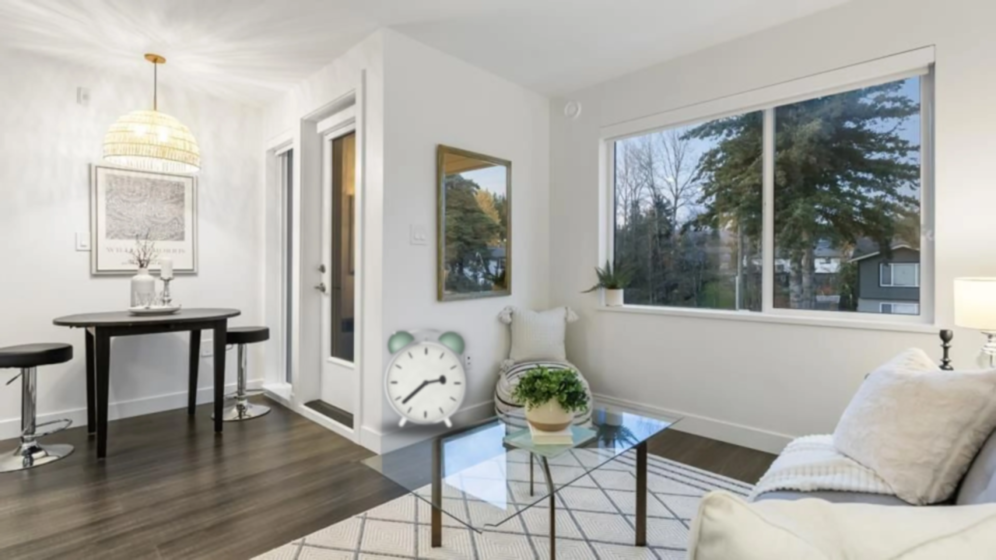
2:38
